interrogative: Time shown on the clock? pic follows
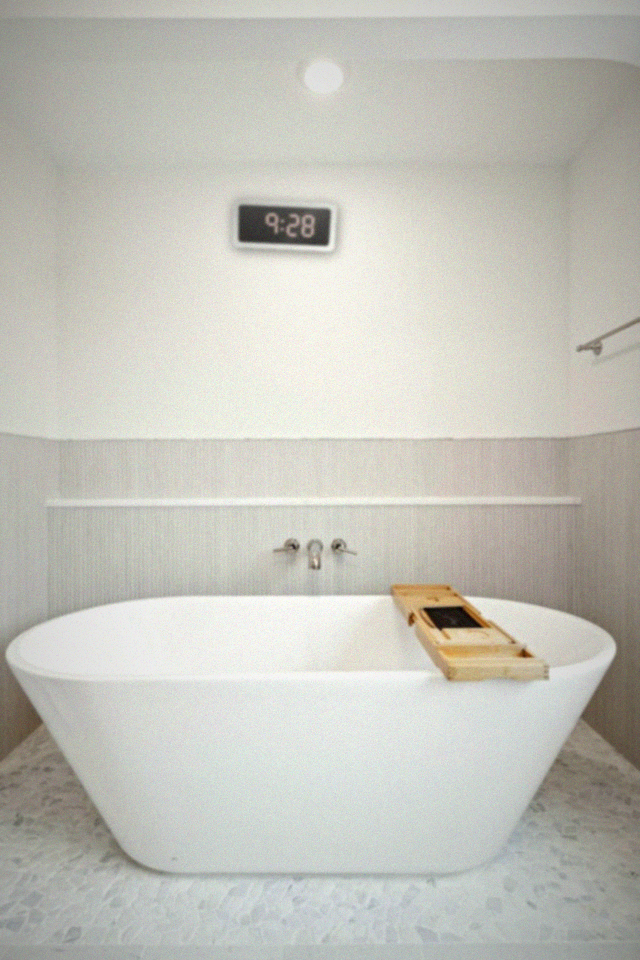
9:28
